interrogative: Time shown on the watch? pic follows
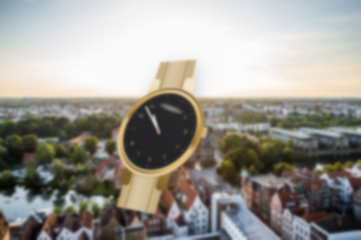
10:53
